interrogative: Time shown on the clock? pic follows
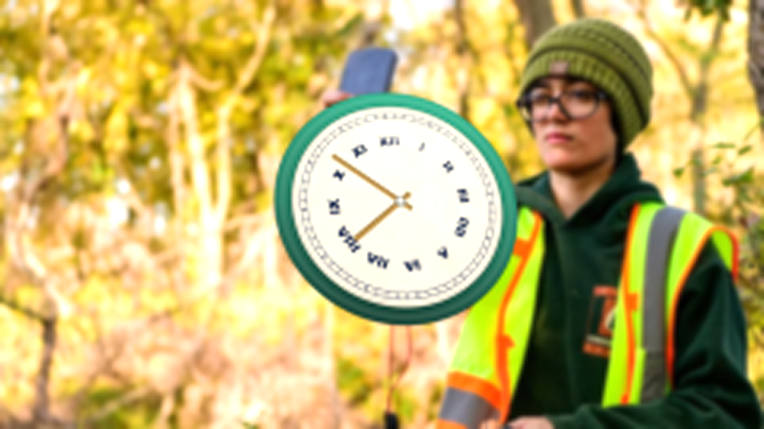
7:52
